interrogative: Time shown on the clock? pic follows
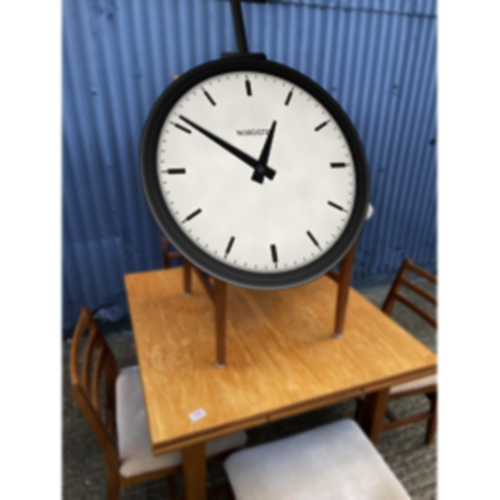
12:51
